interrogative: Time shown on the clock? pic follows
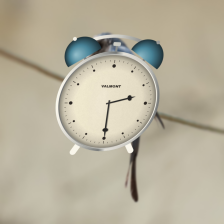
2:30
